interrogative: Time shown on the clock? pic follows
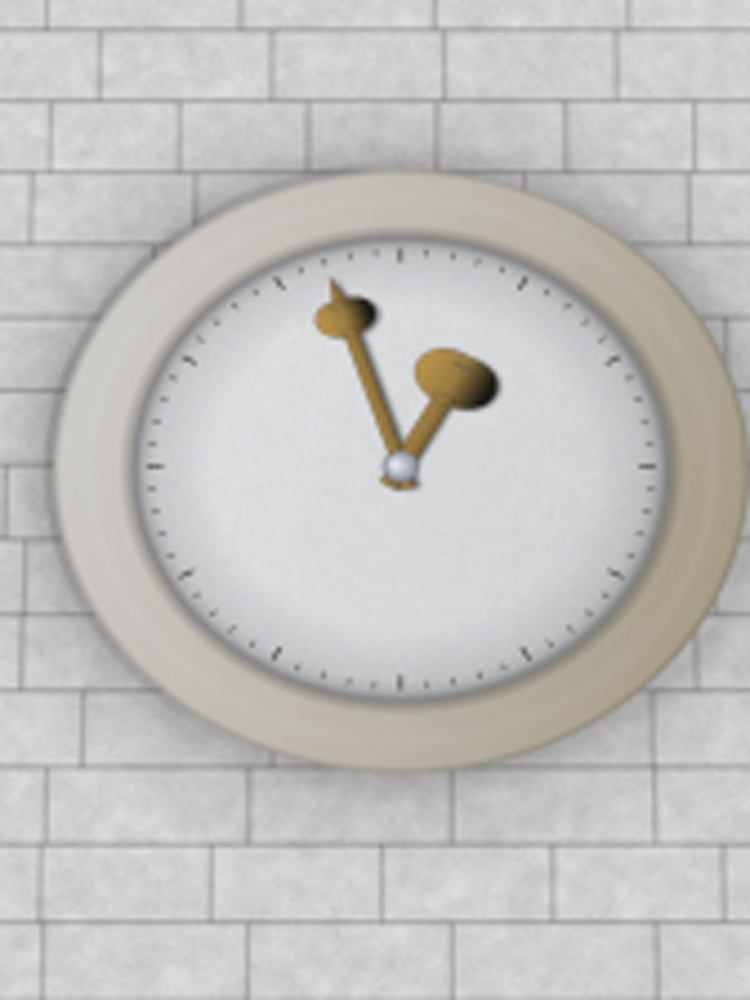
12:57
